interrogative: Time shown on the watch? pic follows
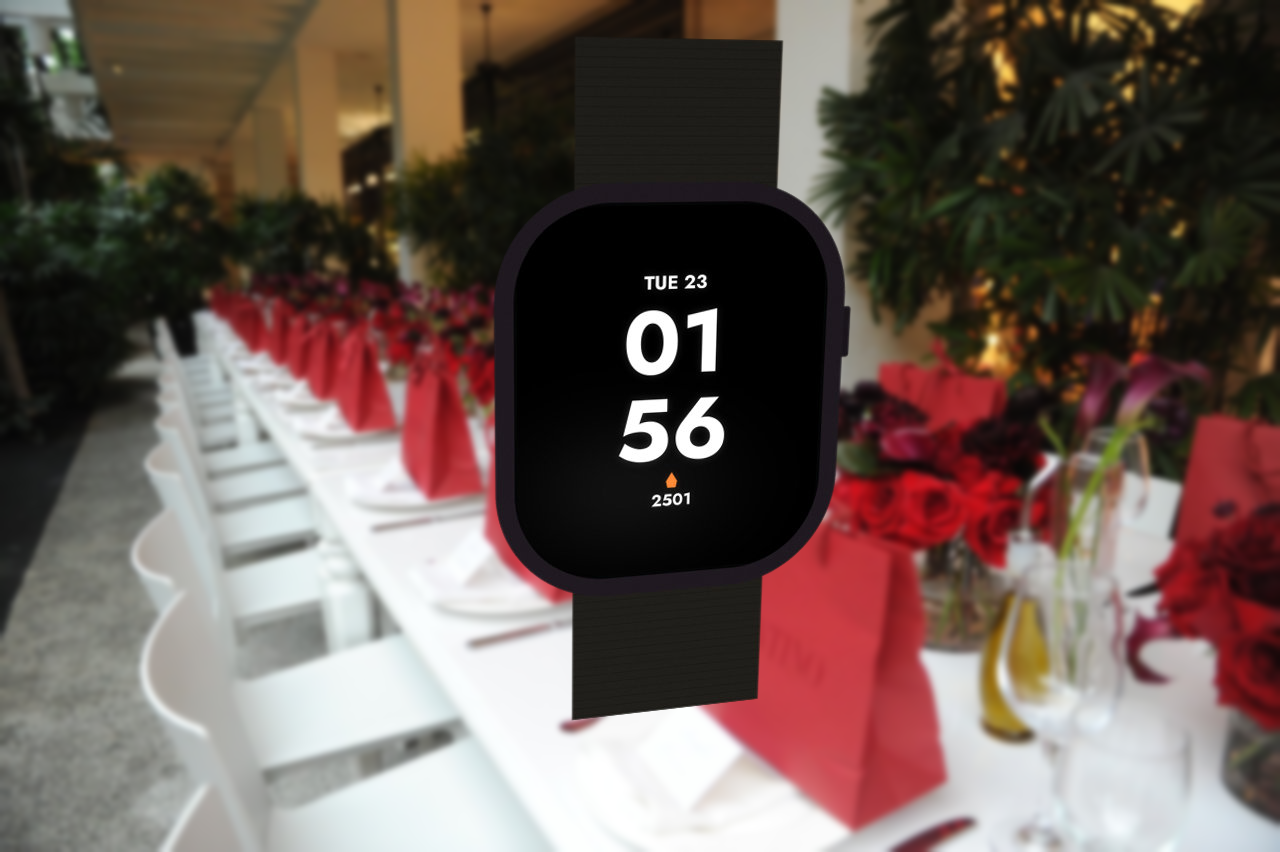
1:56
